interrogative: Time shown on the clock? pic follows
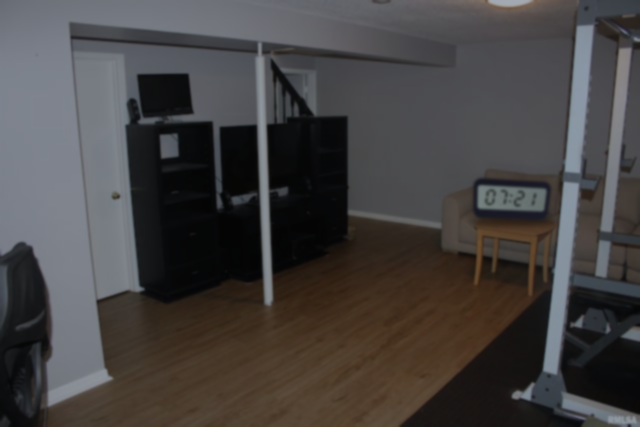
7:21
